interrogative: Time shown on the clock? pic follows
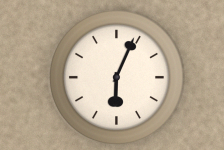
6:04
